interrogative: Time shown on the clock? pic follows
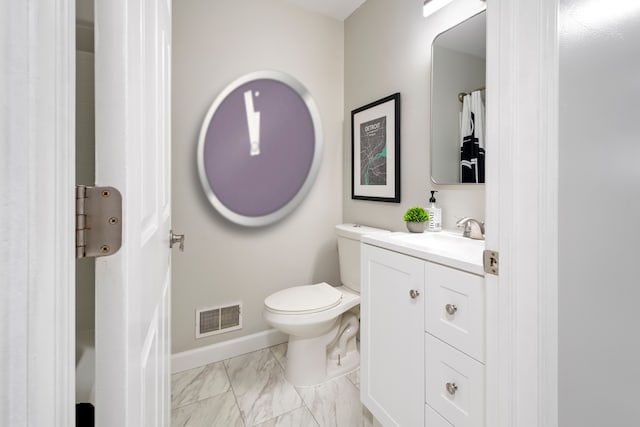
11:58
